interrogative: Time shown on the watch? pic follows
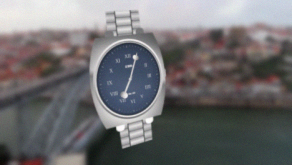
7:04
